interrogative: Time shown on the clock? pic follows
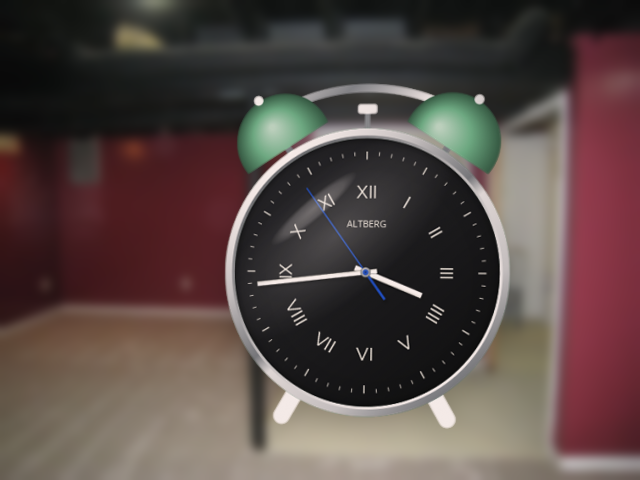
3:43:54
